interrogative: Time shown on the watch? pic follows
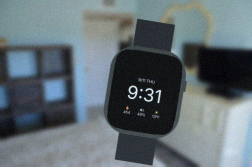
9:31
